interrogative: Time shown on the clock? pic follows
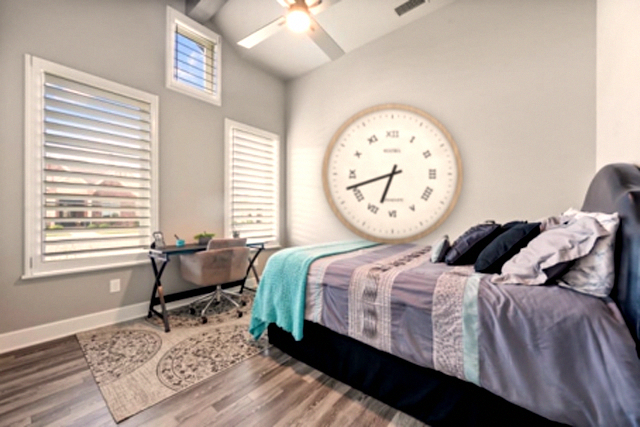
6:42
